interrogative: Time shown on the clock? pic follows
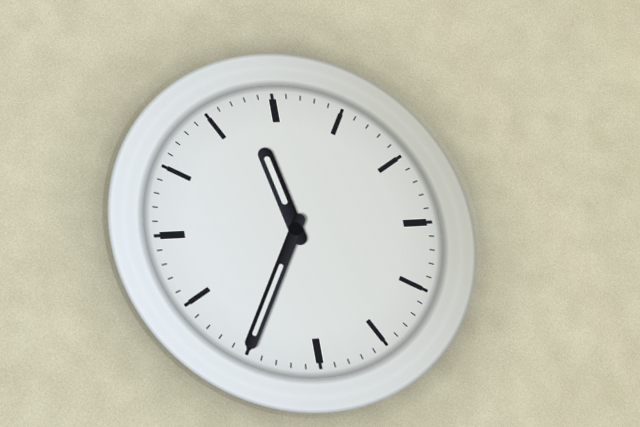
11:35
